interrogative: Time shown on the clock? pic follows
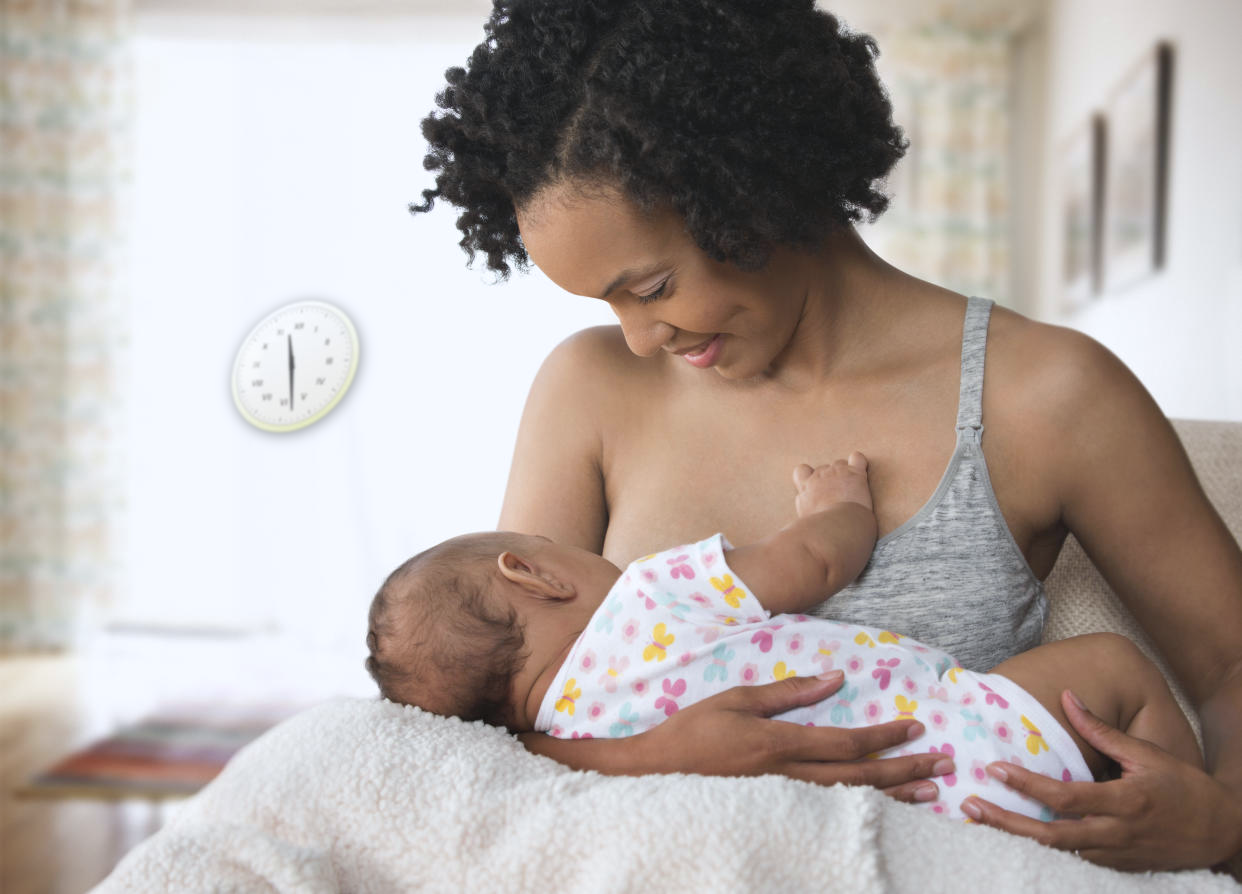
11:28
